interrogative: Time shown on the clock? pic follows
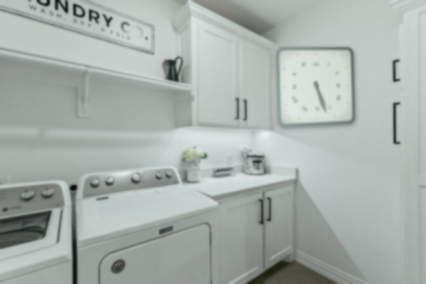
5:27
